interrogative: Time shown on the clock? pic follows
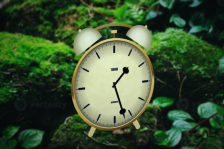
1:27
